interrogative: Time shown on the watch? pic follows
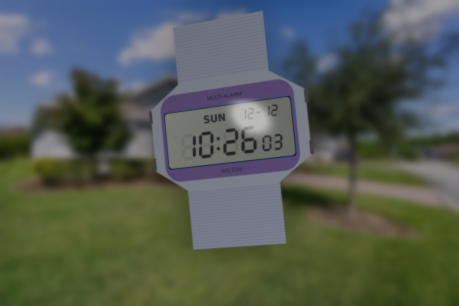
10:26:03
